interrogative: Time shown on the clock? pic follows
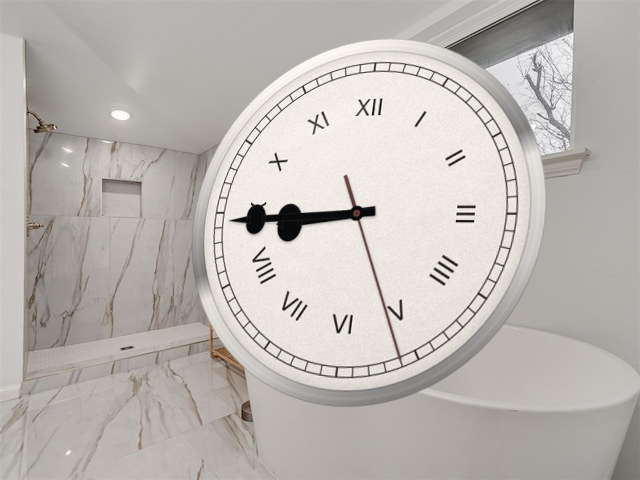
8:44:26
